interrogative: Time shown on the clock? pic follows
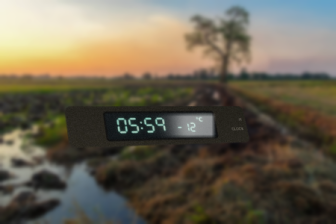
5:59
